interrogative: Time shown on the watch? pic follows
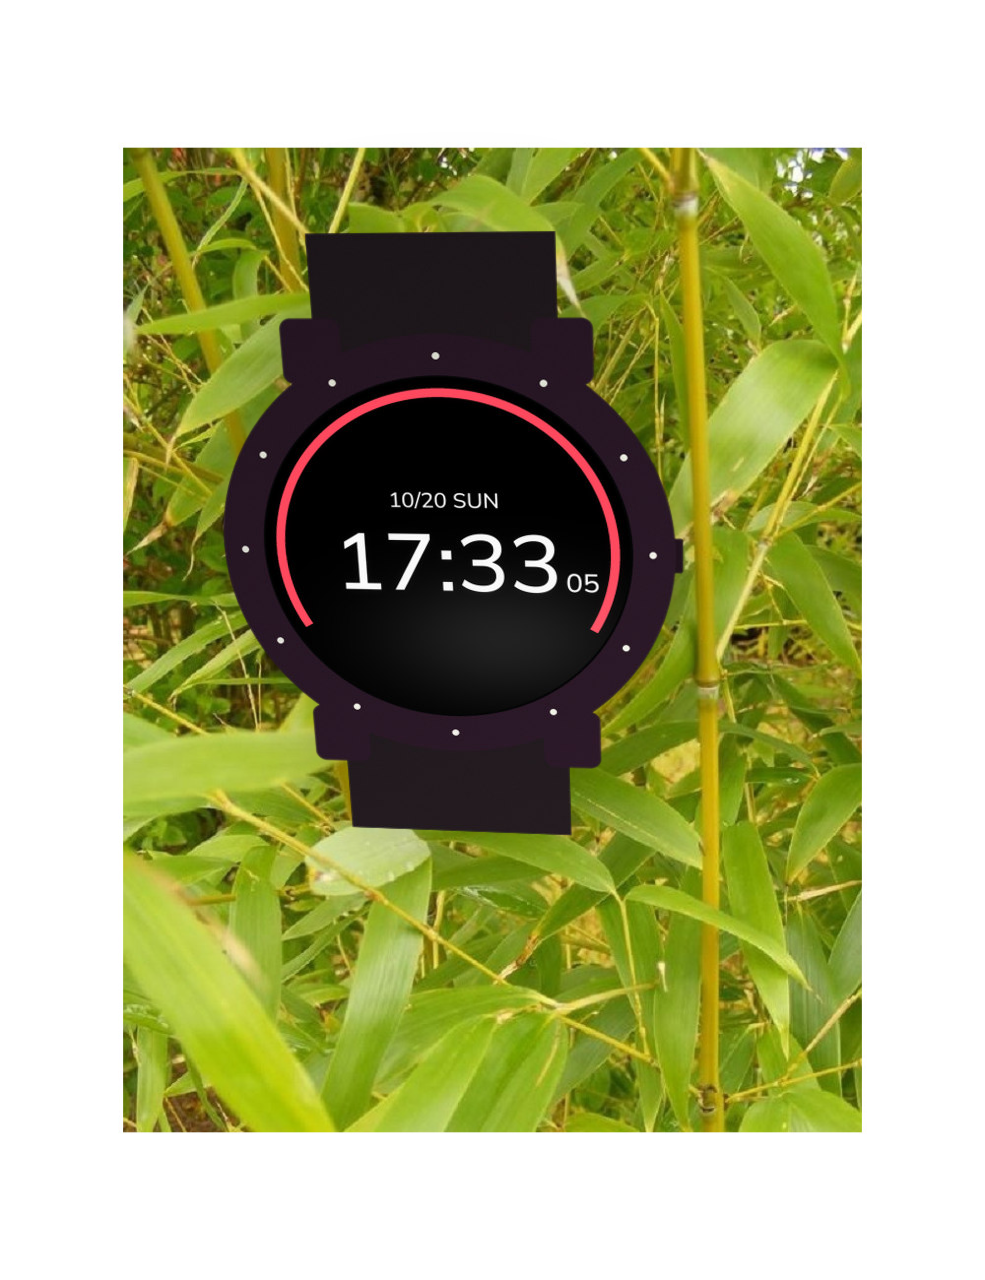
17:33:05
